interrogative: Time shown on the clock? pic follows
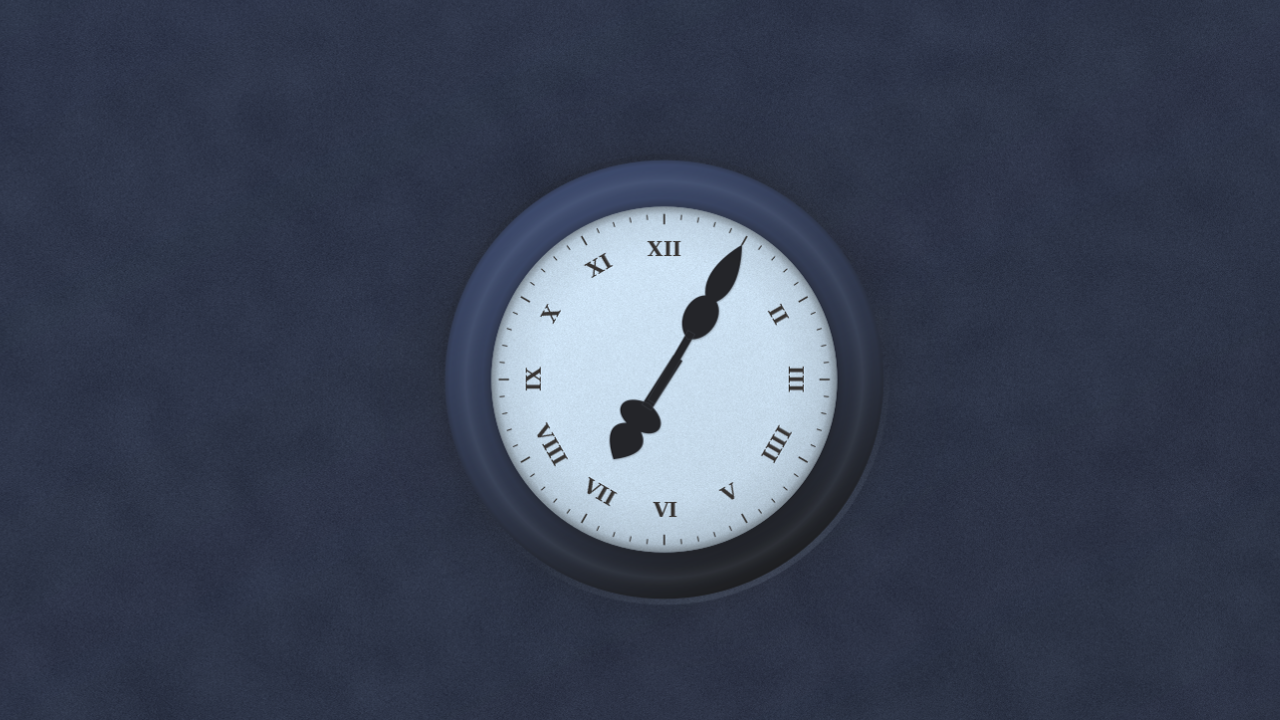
7:05
